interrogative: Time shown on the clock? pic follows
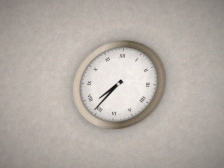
7:36
